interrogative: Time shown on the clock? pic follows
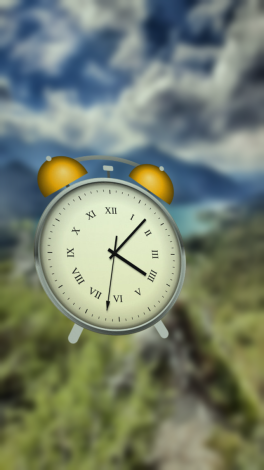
4:07:32
